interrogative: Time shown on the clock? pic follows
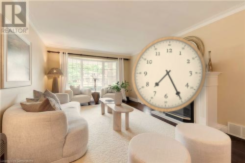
7:25
